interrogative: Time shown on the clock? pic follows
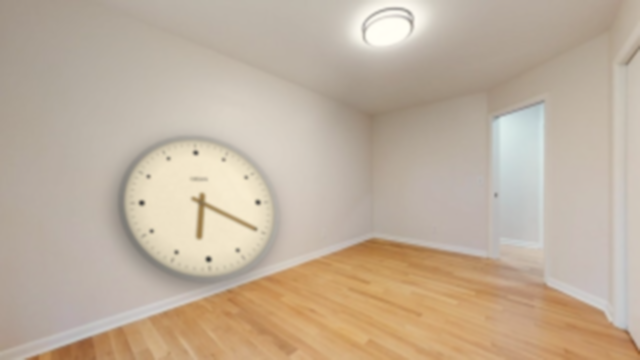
6:20
